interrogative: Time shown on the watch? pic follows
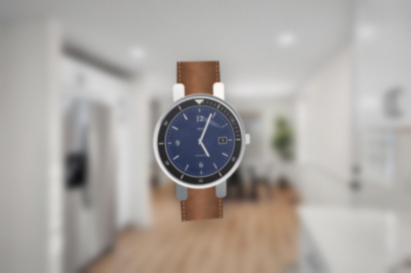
5:04
